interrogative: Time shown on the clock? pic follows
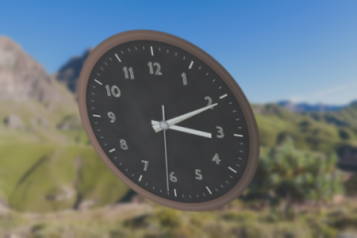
3:10:31
